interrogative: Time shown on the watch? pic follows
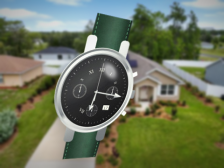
6:16
